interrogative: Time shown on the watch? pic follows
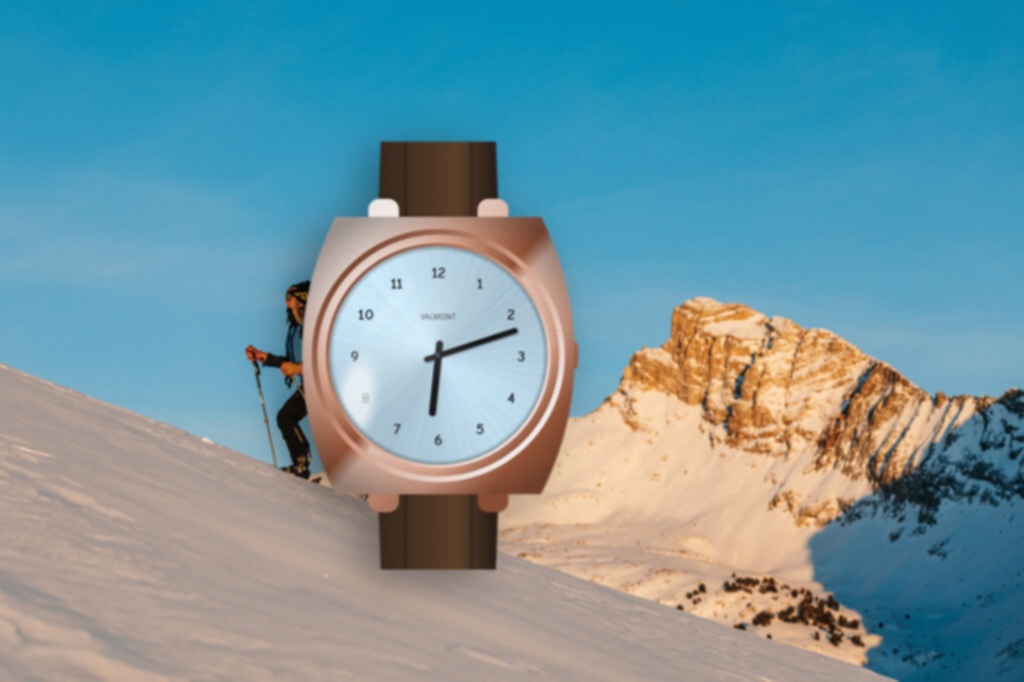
6:12
